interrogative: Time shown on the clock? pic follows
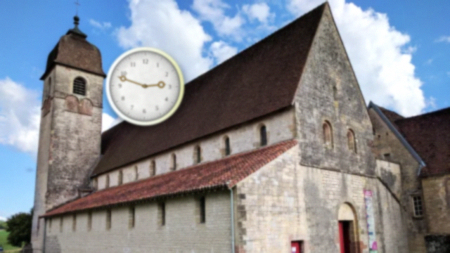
2:48
